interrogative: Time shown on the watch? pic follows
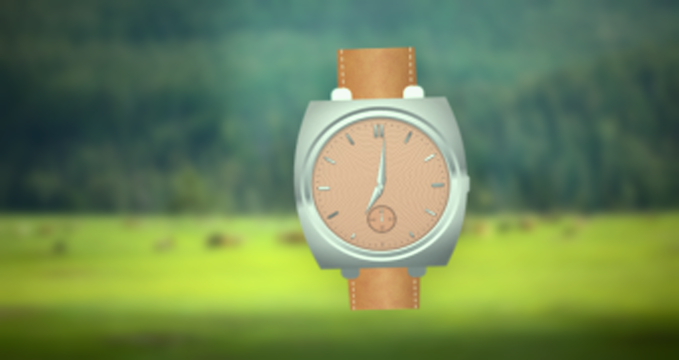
7:01
